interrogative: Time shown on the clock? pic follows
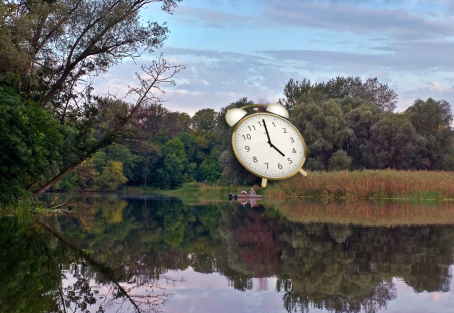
5:01
